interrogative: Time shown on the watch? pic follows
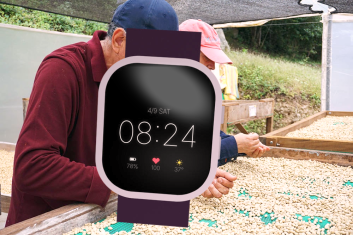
8:24
